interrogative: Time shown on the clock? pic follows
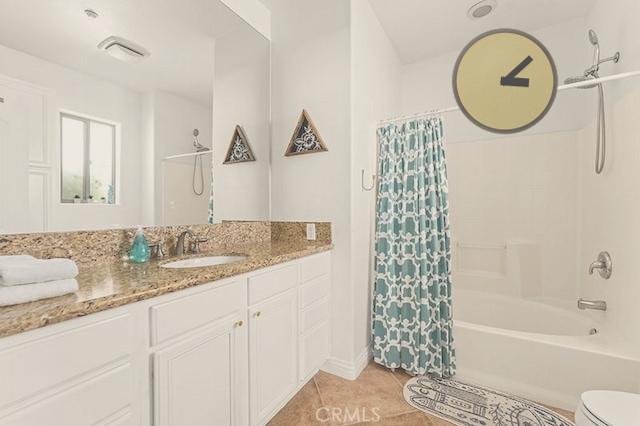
3:08
